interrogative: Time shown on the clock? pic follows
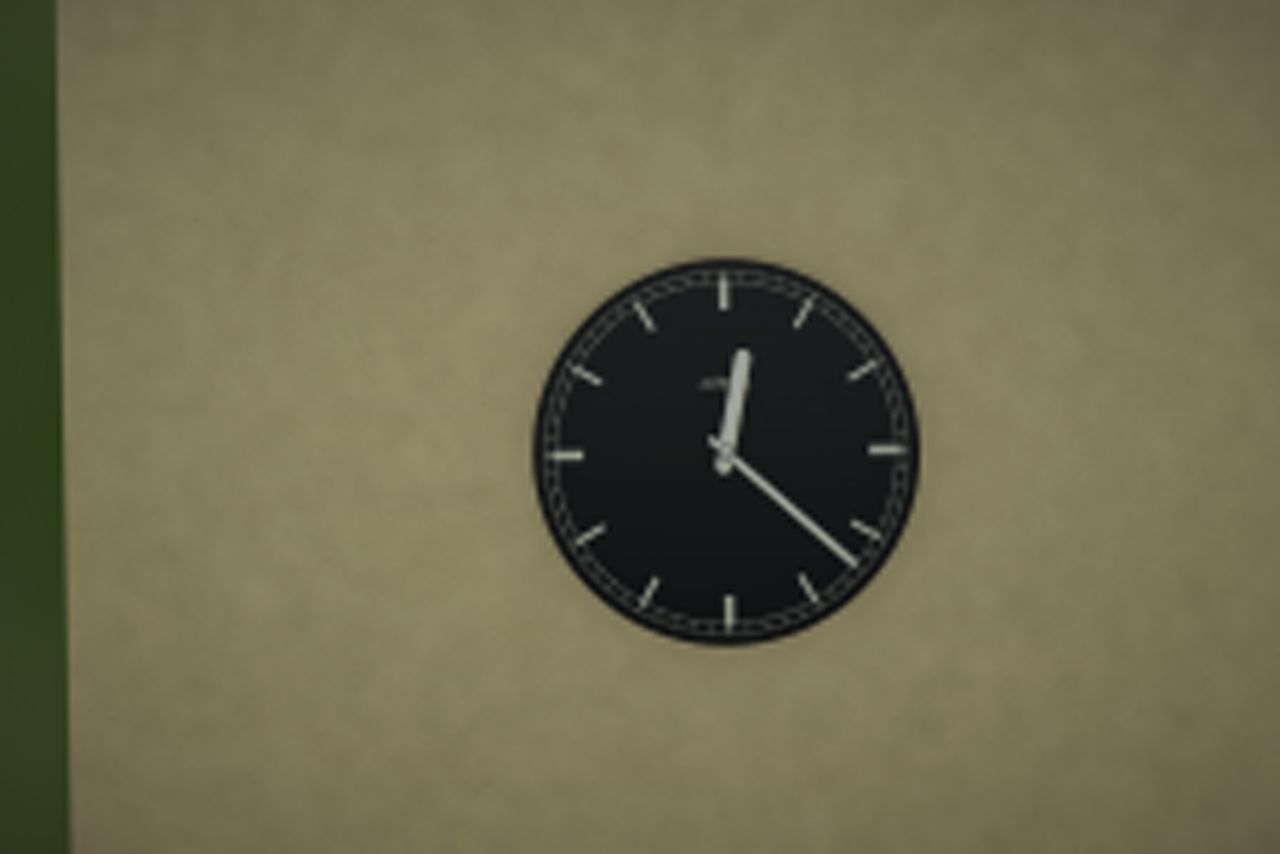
12:22
